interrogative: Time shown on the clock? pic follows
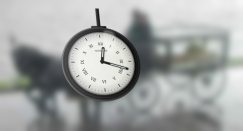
12:18
